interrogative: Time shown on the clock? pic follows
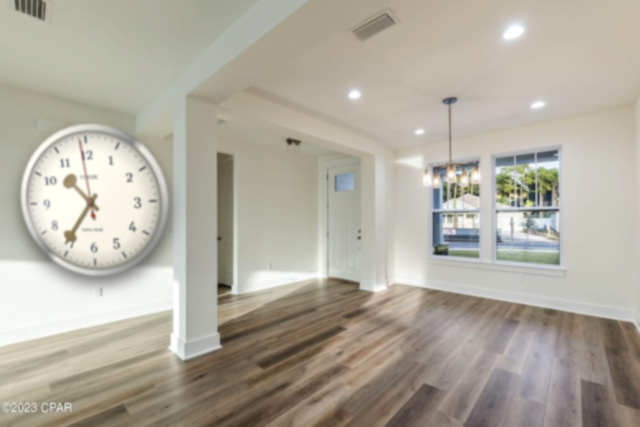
10:35:59
